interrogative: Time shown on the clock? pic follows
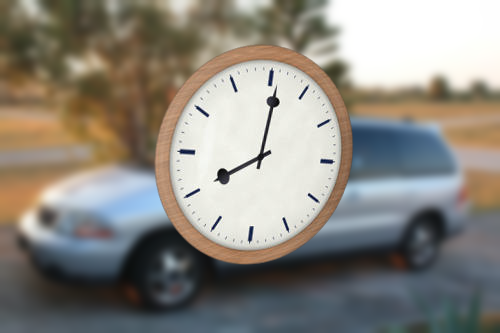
8:01
